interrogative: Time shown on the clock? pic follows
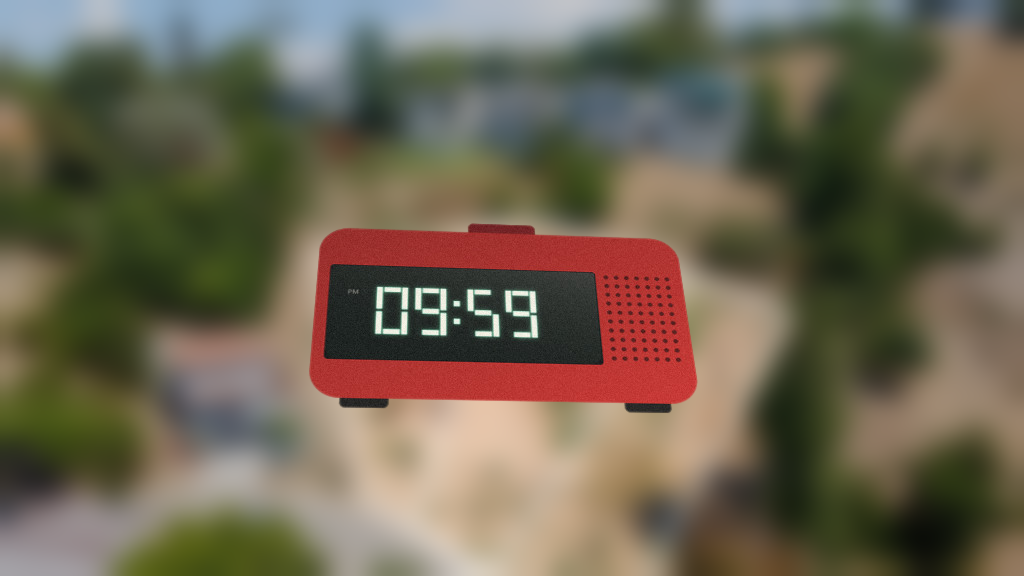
9:59
